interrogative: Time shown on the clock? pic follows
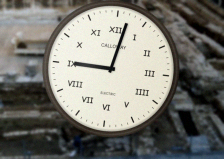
9:02
